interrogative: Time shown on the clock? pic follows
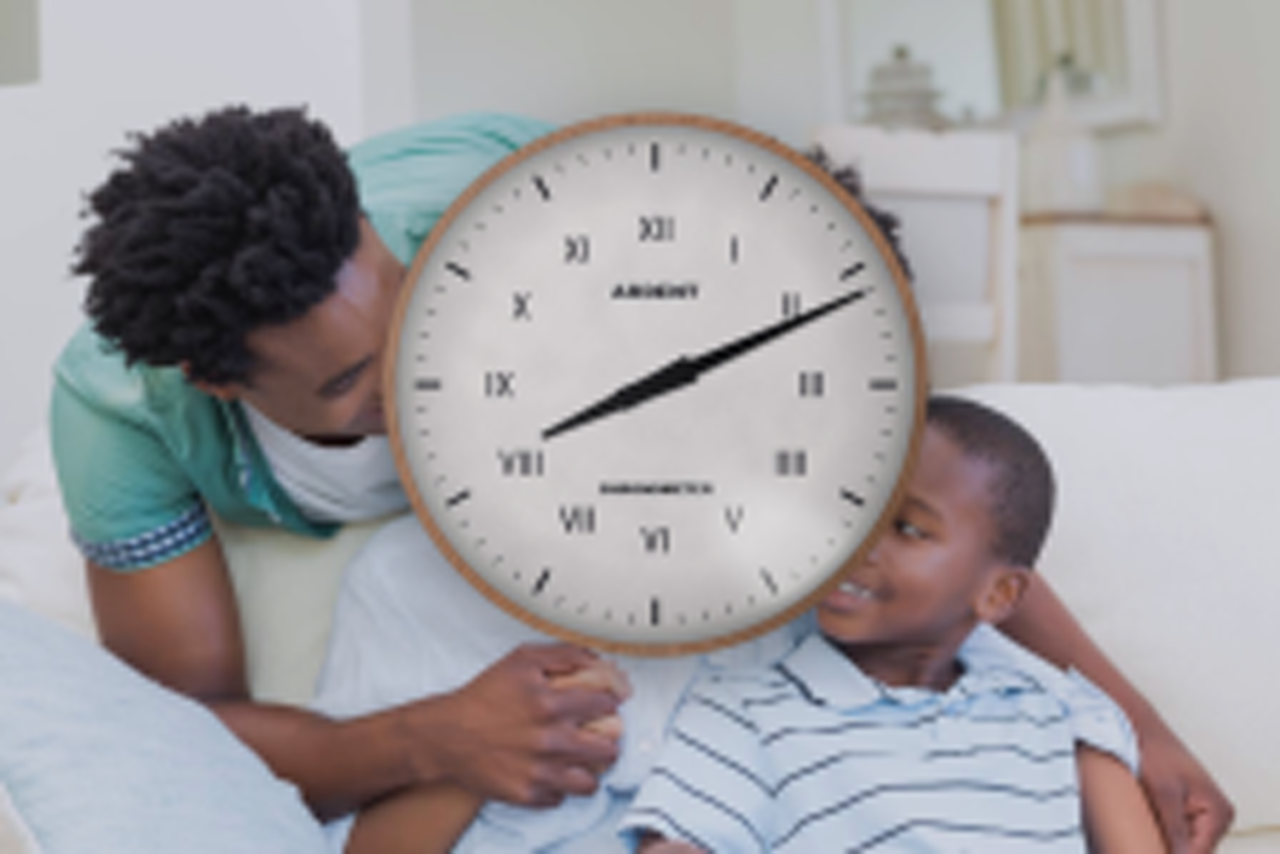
8:11
